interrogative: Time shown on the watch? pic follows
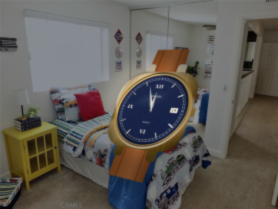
11:56
